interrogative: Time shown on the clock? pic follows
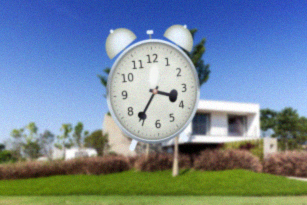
3:36
